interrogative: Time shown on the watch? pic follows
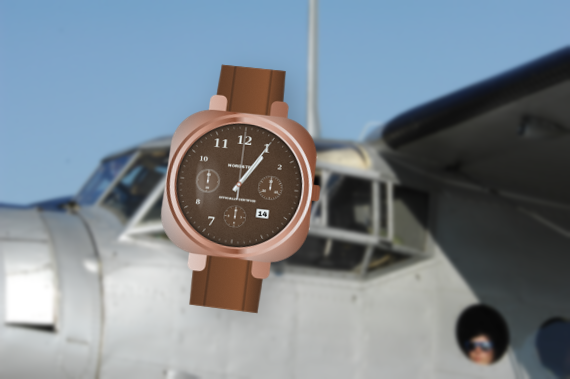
1:05
